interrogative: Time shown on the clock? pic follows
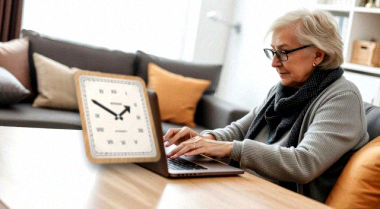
1:50
